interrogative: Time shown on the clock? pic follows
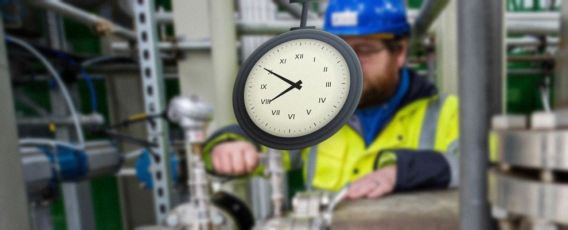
7:50
